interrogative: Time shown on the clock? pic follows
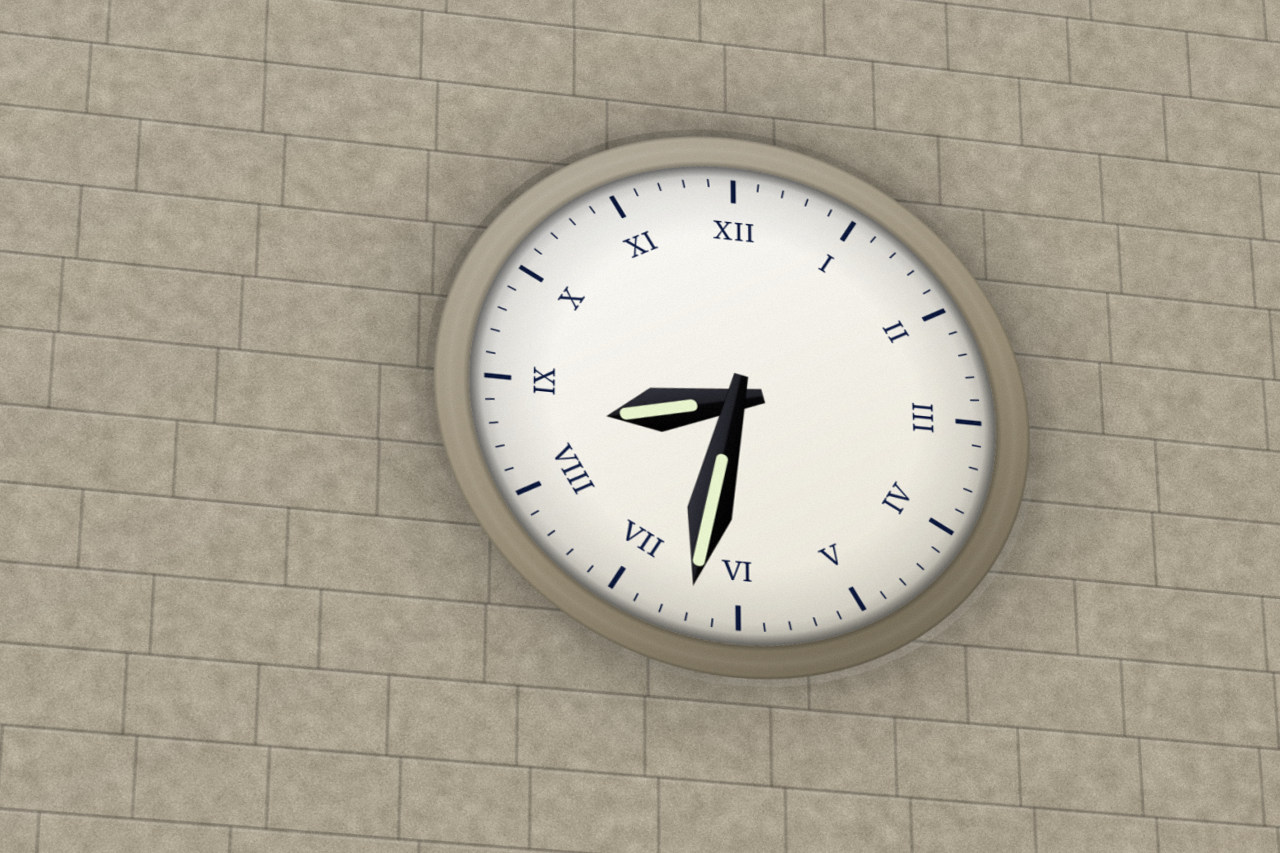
8:32
